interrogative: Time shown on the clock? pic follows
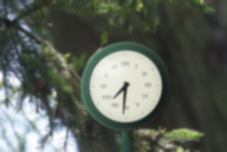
7:31
